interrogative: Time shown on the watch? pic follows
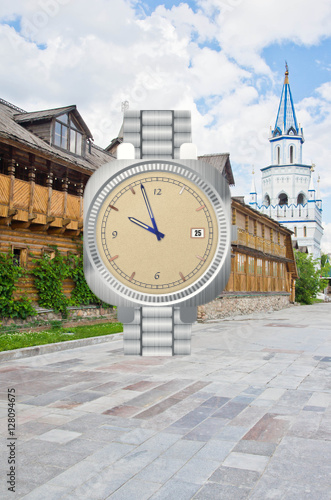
9:57
